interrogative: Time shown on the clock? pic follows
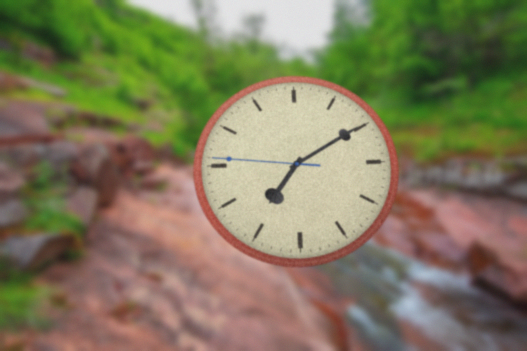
7:09:46
